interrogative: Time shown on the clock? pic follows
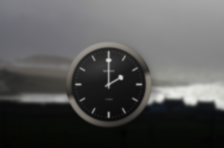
2:00
